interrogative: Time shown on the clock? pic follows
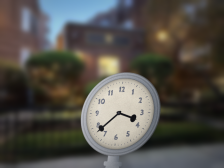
3:38
